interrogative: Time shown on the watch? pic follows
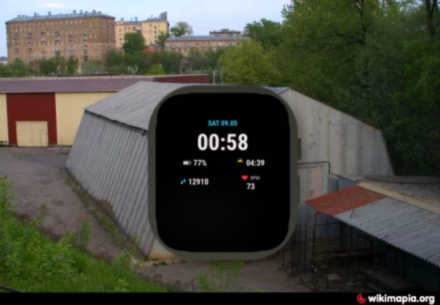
0:58
